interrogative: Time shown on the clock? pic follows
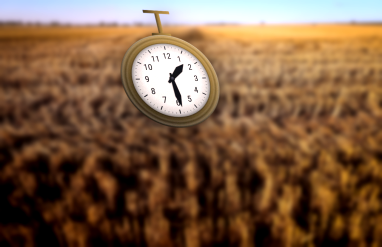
1:29
